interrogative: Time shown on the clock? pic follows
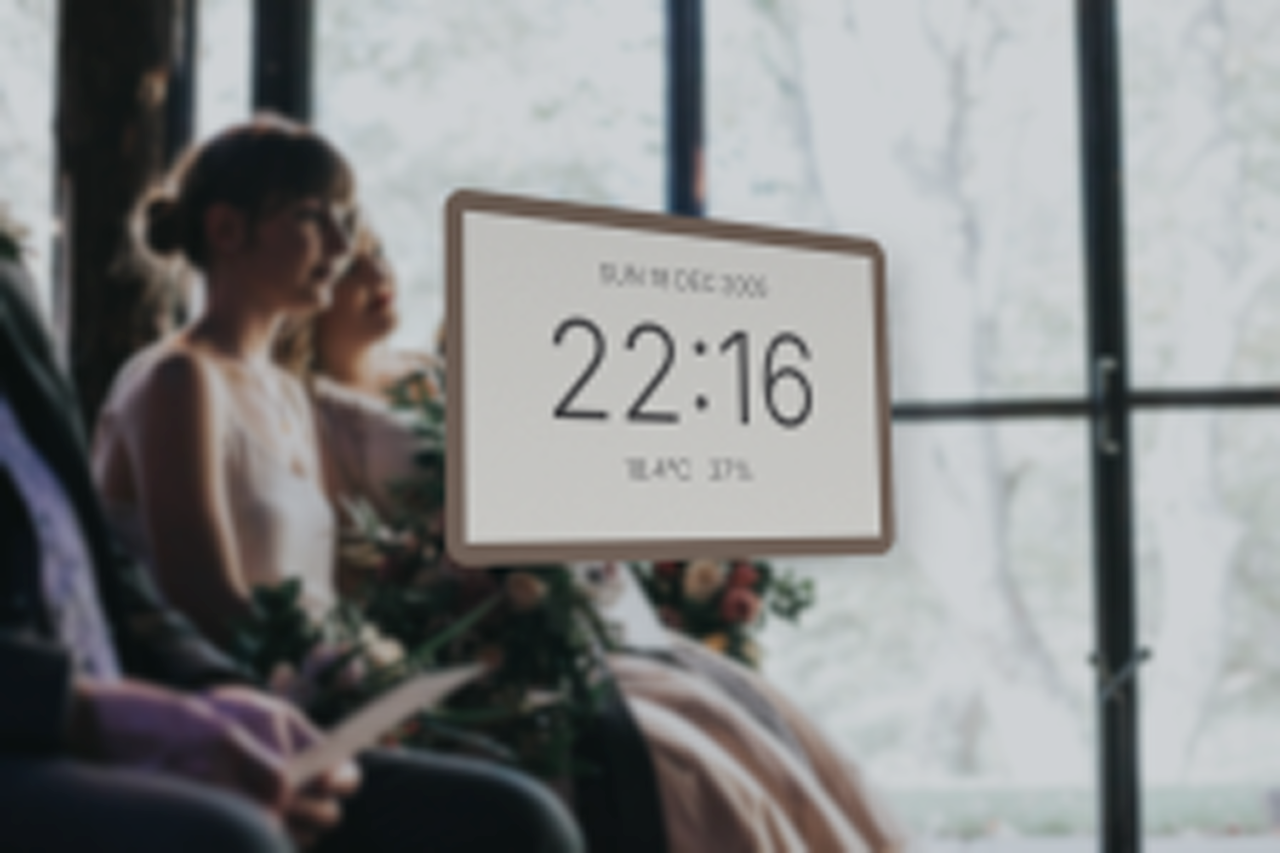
22:16
